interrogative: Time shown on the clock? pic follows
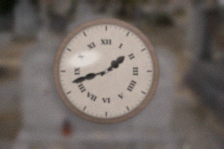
1:42
